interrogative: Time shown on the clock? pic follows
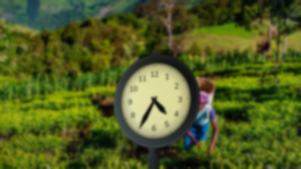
4:35
